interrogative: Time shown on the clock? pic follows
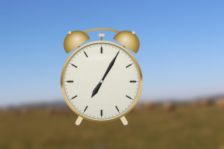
7:05
